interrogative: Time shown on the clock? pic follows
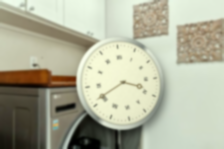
3:41
